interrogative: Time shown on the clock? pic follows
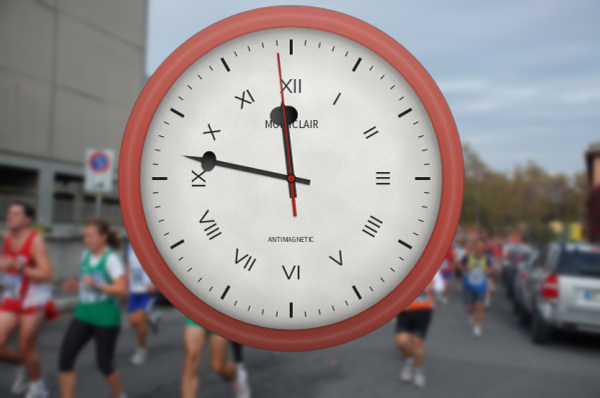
11:46:59
